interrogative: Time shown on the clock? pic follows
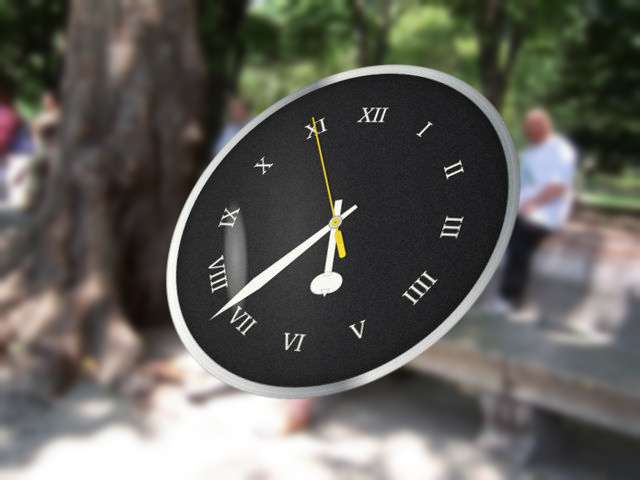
5:36:55
